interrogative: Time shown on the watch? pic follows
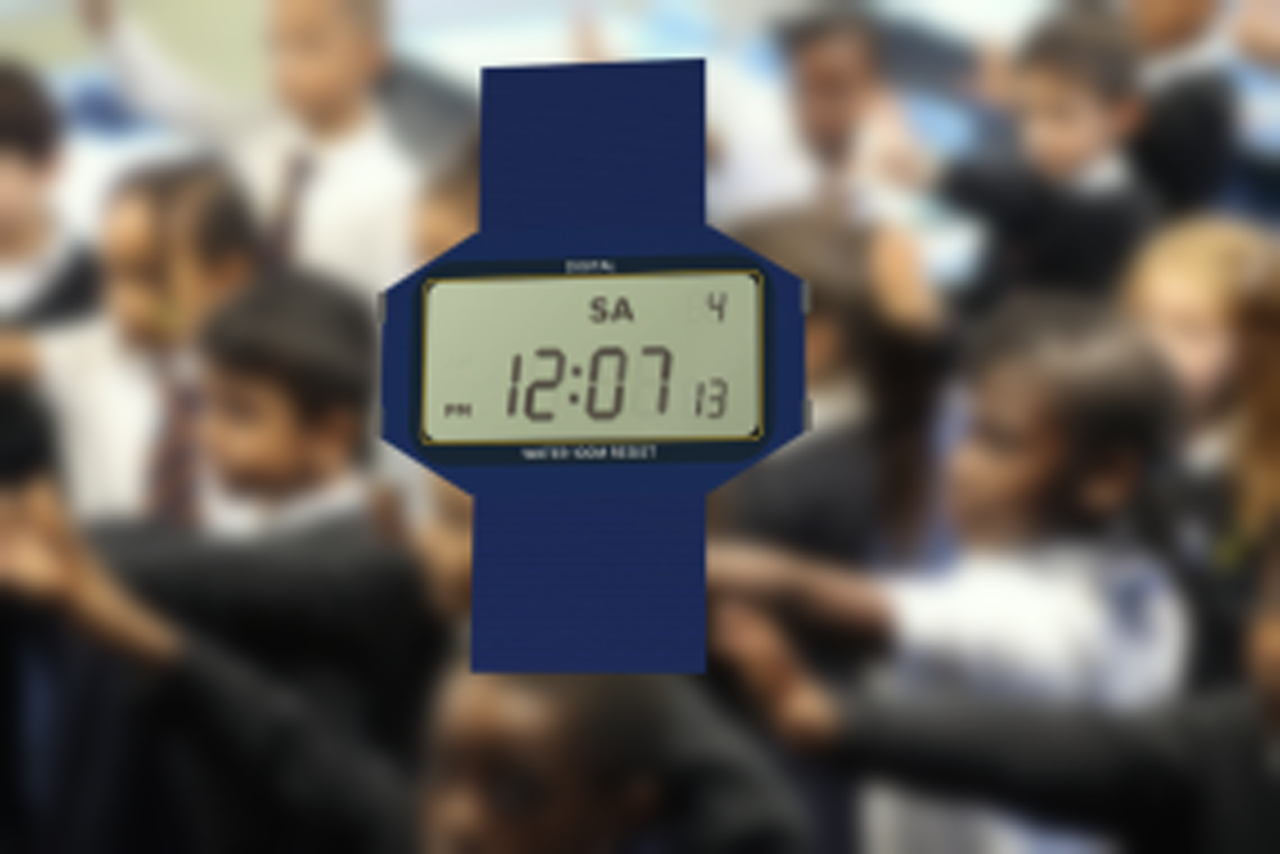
12:07:13
